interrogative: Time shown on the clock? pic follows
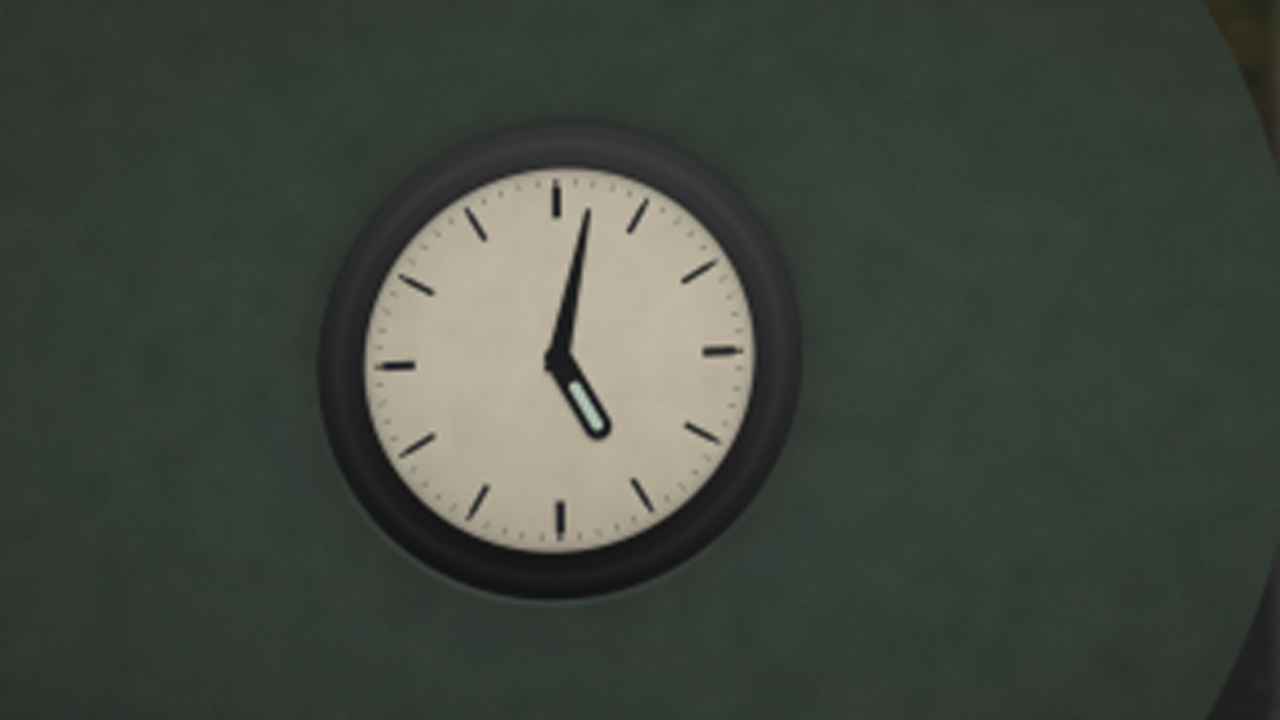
5:02
